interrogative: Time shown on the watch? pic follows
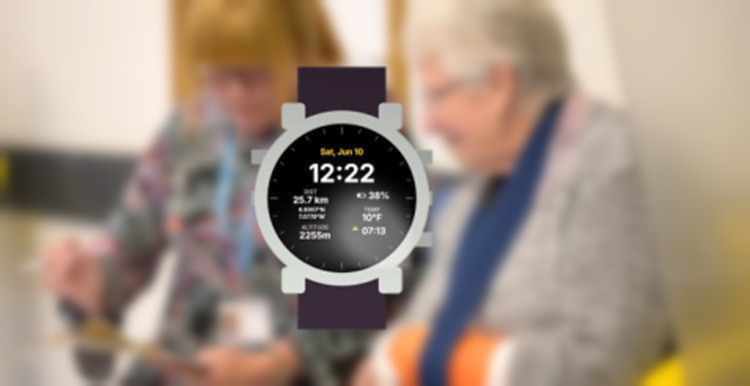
12:22
